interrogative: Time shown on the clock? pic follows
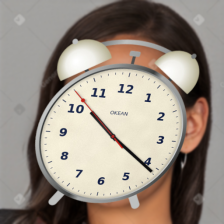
10:20:52
